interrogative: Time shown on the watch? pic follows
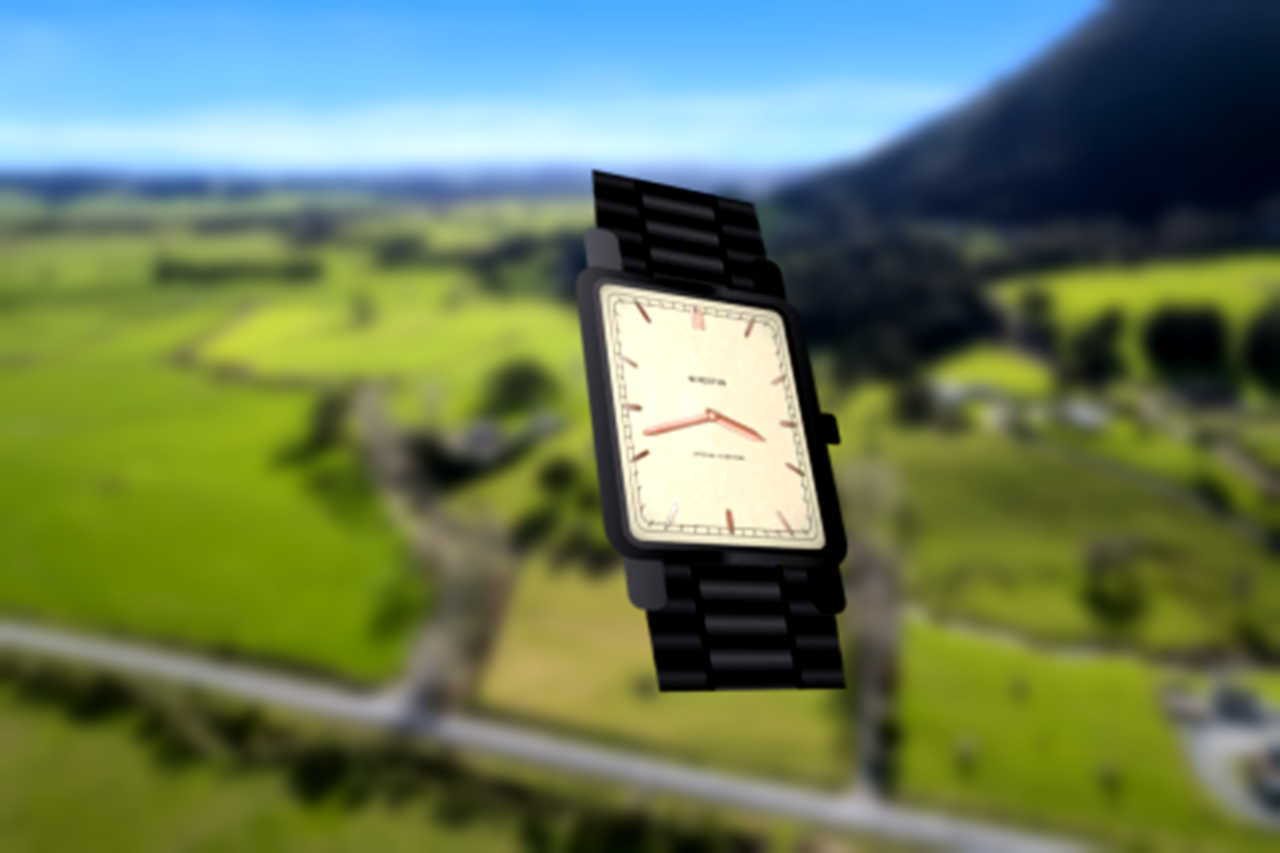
3:42
